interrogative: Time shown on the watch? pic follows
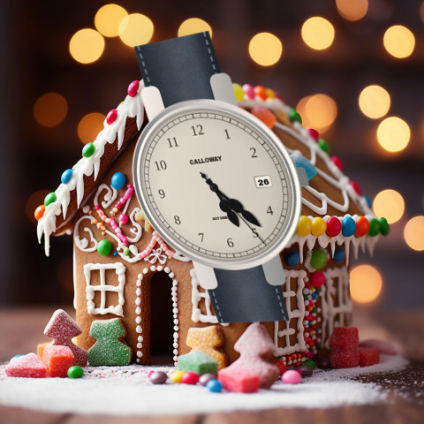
5:23:25
